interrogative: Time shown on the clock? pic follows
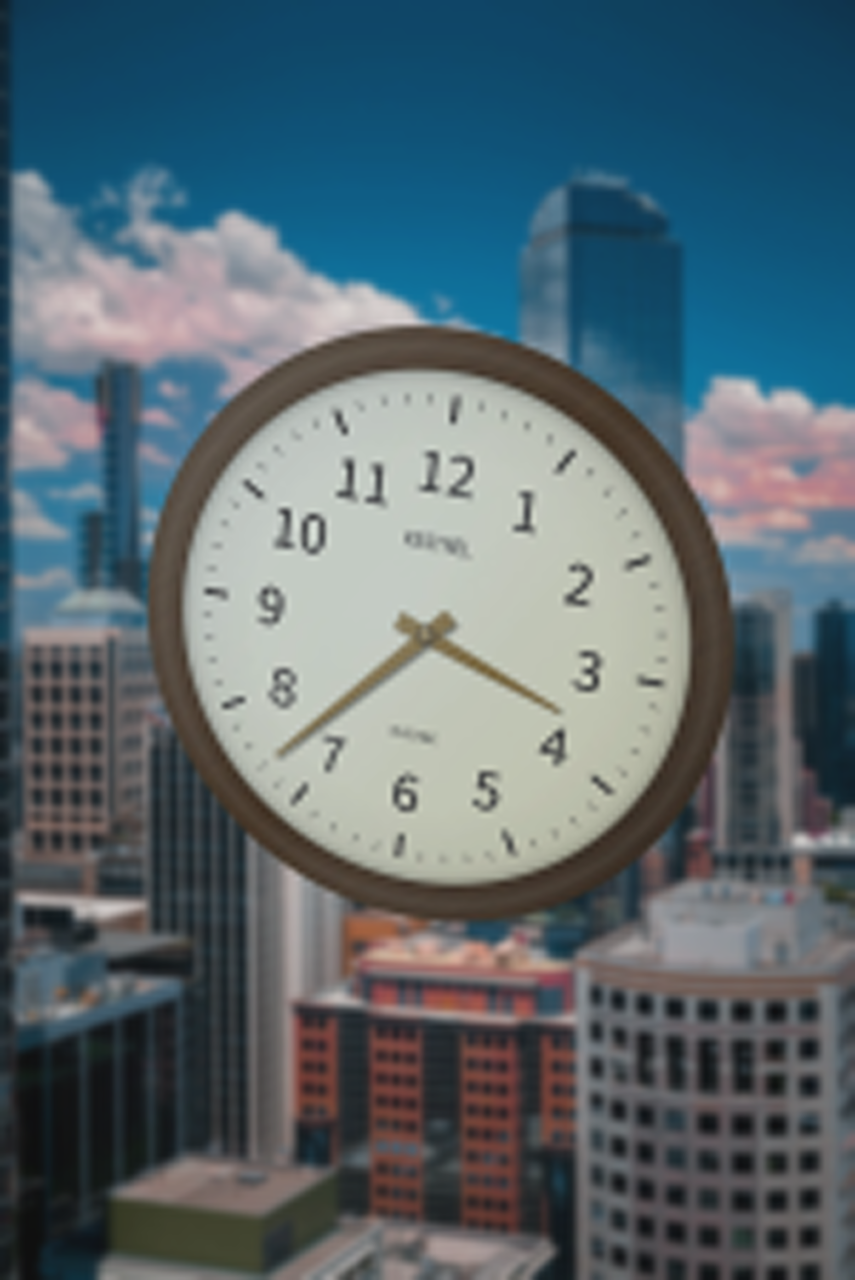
3:37
